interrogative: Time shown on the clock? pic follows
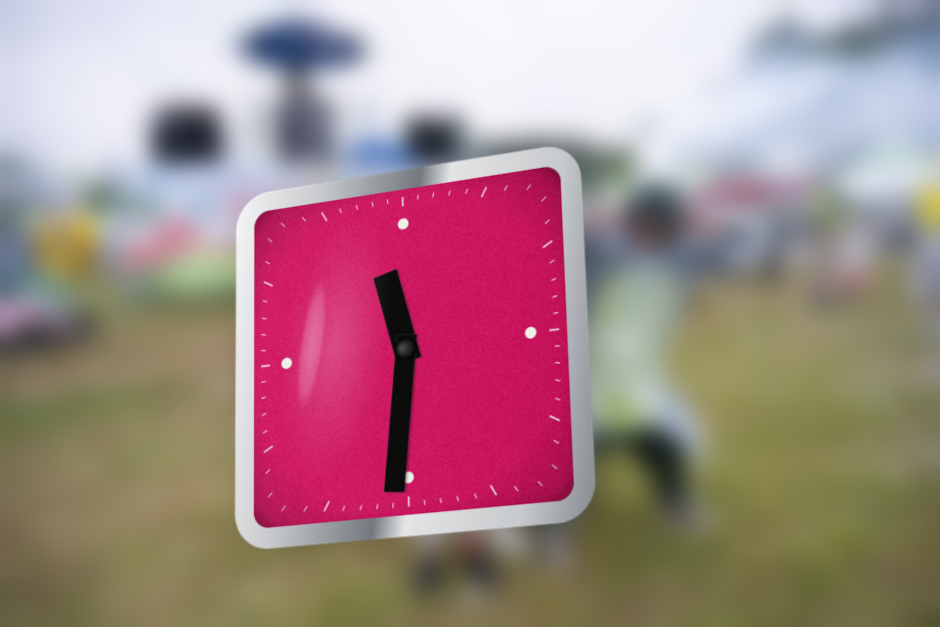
11:31
